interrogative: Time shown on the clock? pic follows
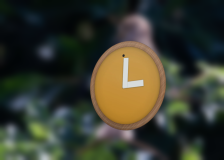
3:01
